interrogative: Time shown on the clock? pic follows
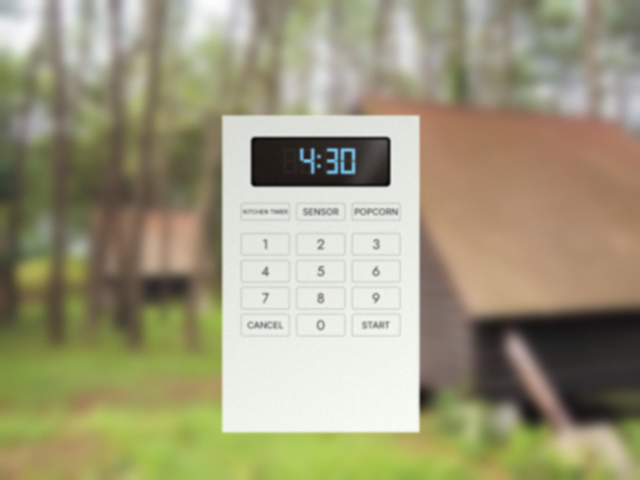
4:30
